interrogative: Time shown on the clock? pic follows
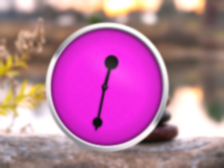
12:32
